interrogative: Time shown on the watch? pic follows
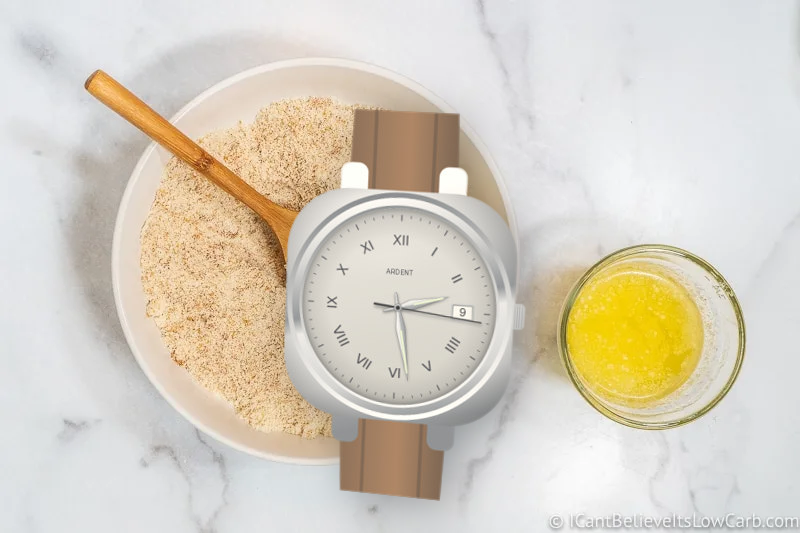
2:28:16
